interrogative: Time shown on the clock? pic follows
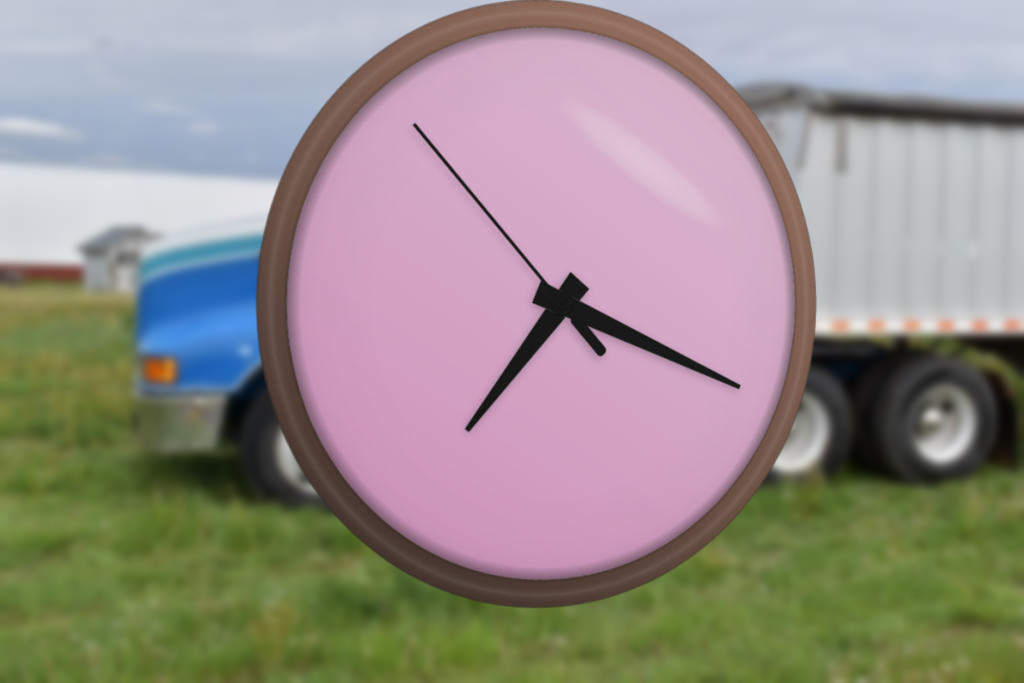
7:18:53
